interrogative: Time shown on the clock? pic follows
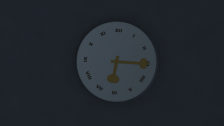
6:15
